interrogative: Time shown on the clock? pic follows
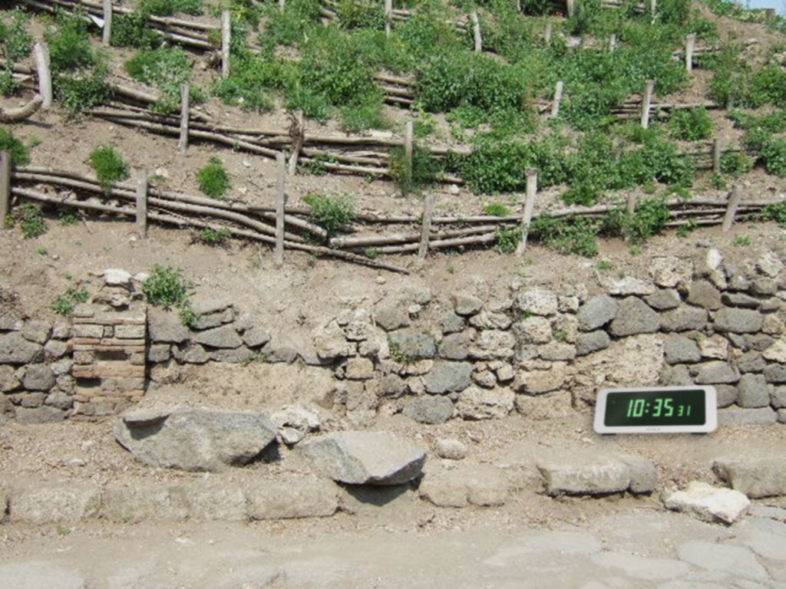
10:35
